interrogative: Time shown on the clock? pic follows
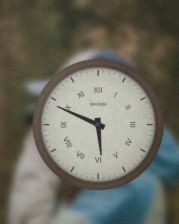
5:49
